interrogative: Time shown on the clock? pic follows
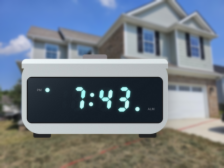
7:43
